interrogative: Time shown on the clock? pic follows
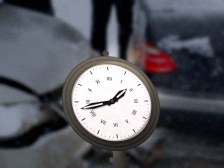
1:43
